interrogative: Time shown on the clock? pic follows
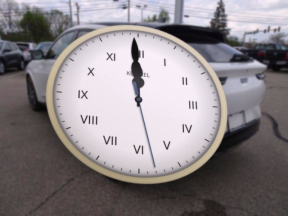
11:59:28
